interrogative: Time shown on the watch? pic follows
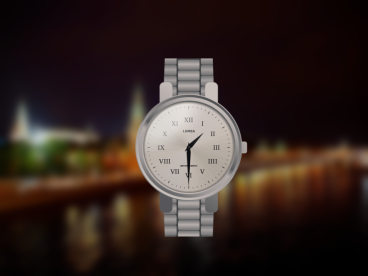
1:30
